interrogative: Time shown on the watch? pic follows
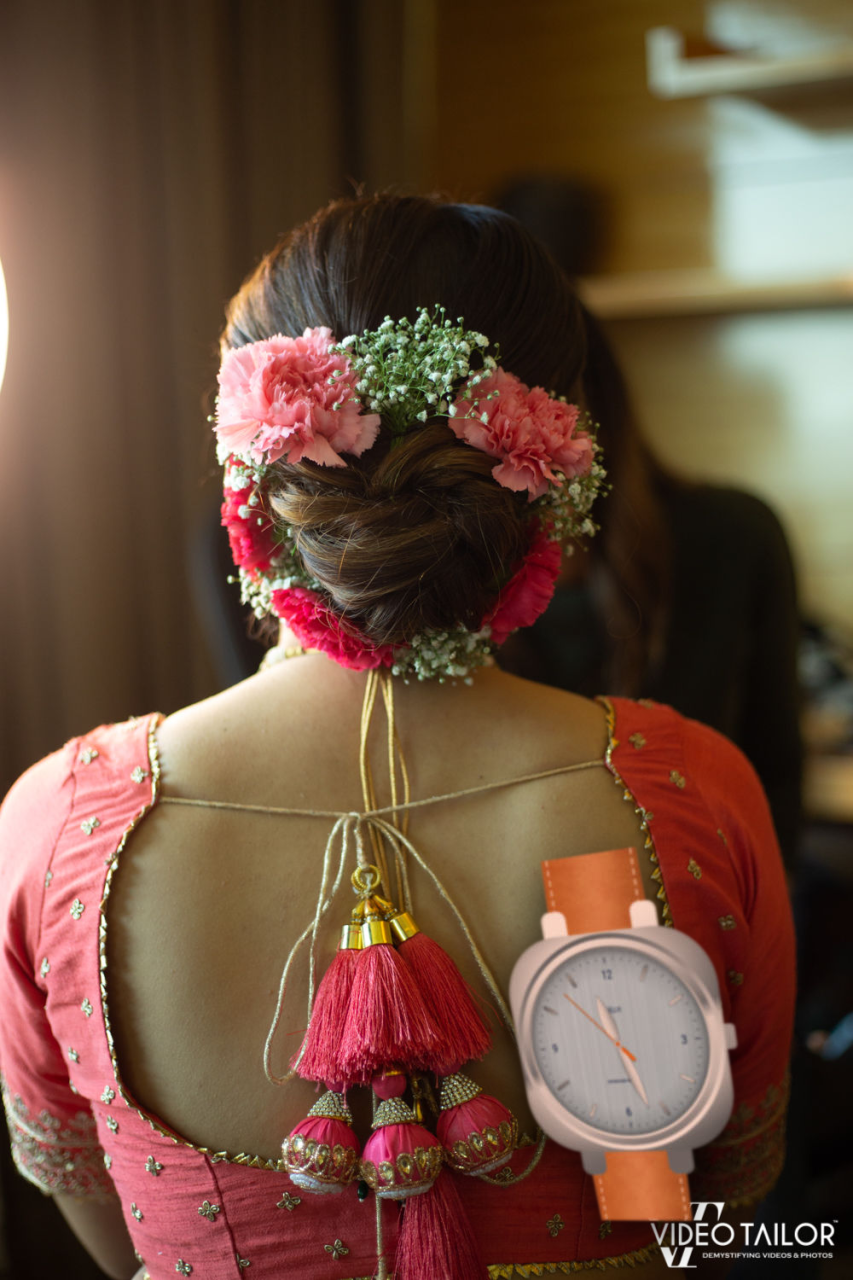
11:26:53
